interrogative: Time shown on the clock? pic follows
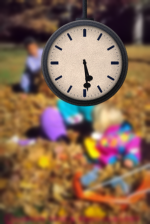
5:29
